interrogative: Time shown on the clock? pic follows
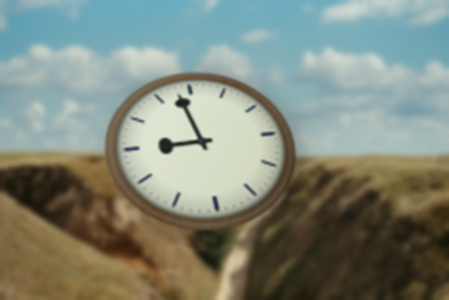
8:58
